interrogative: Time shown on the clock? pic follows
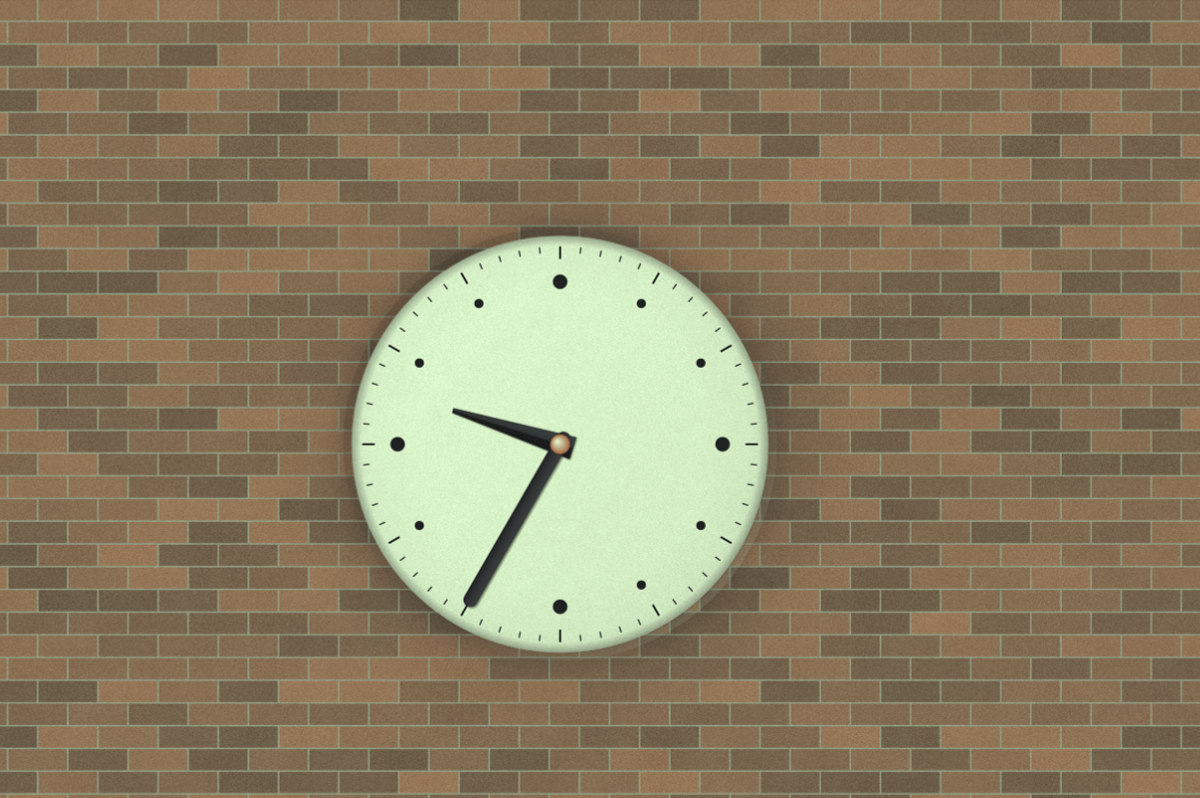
9:35
